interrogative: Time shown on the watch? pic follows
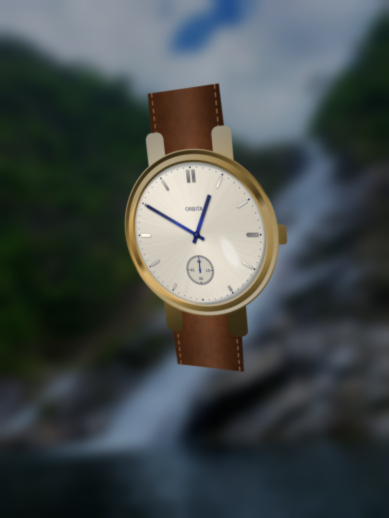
12:50
